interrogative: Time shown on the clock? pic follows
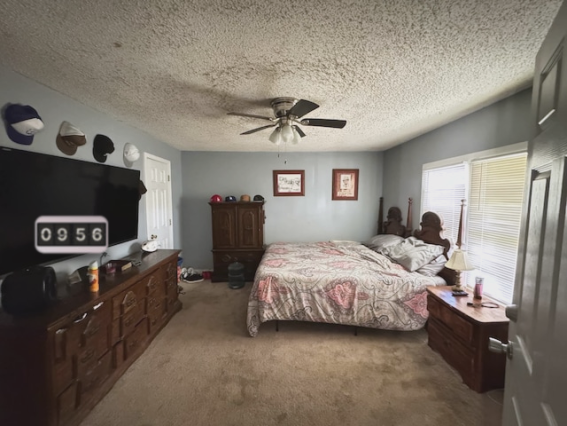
9:56
